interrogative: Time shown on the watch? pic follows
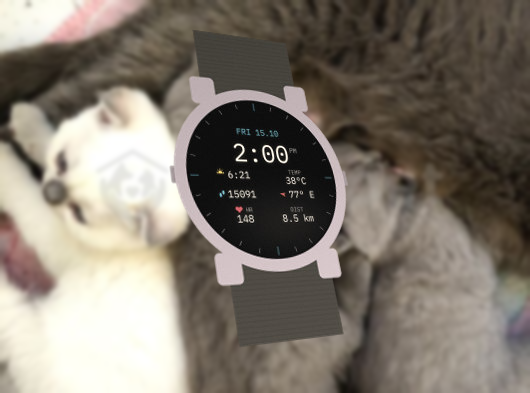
2:00
